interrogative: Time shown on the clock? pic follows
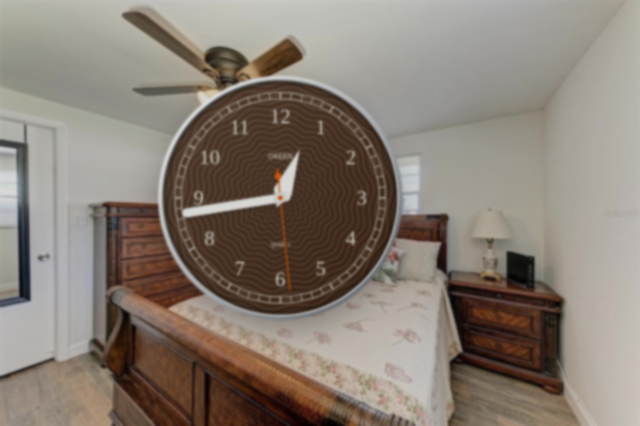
12:43:29
